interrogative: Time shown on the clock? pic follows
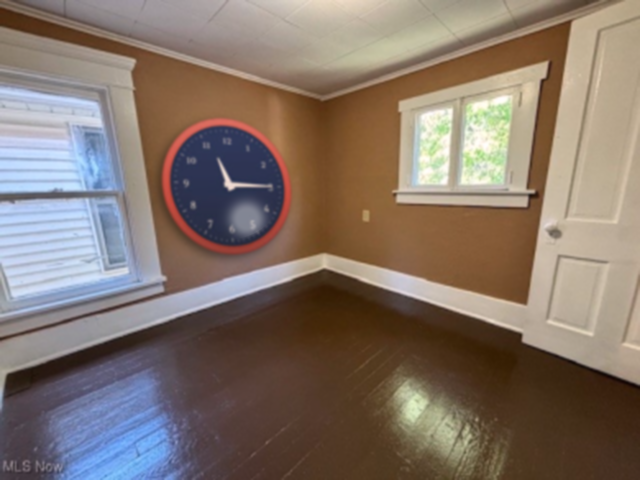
11:15
